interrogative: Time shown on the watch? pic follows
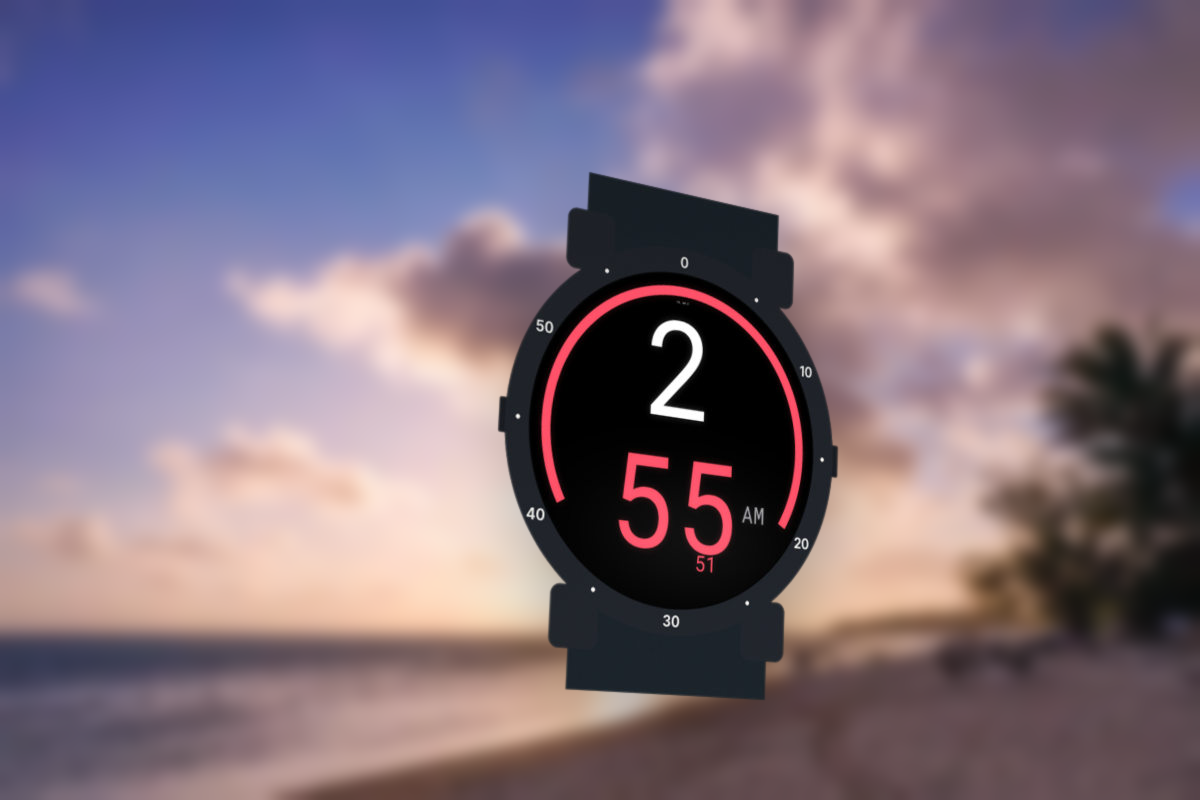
2:55:51
